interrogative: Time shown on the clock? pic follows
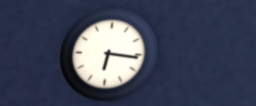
6:16
